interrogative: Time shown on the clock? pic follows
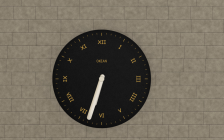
6:33
